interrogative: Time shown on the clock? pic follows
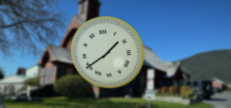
1:40
